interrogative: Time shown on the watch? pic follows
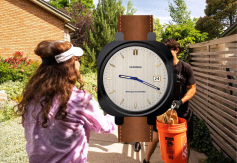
9:19
